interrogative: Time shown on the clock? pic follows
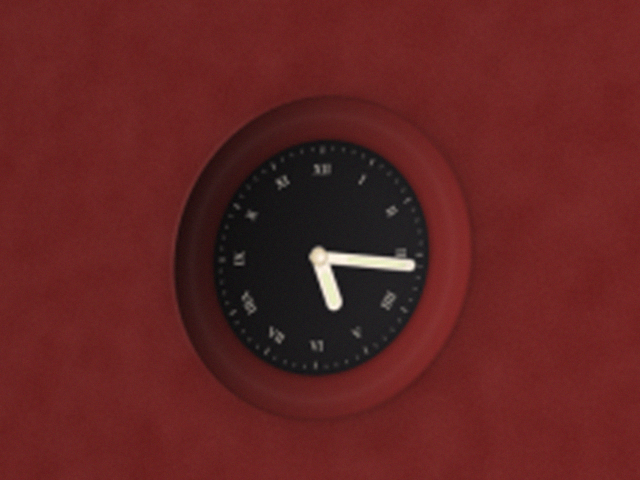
5:16
